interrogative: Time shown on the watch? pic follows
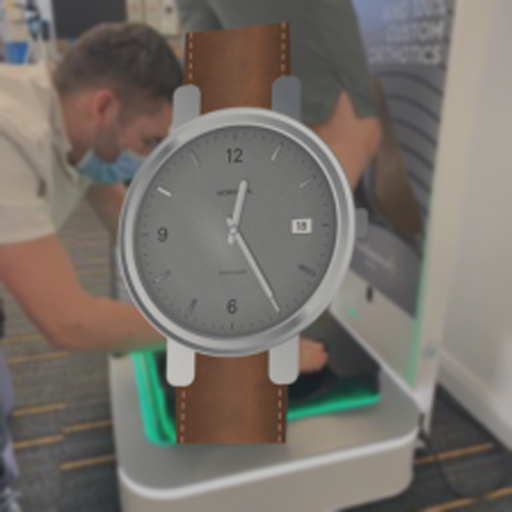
12:25
